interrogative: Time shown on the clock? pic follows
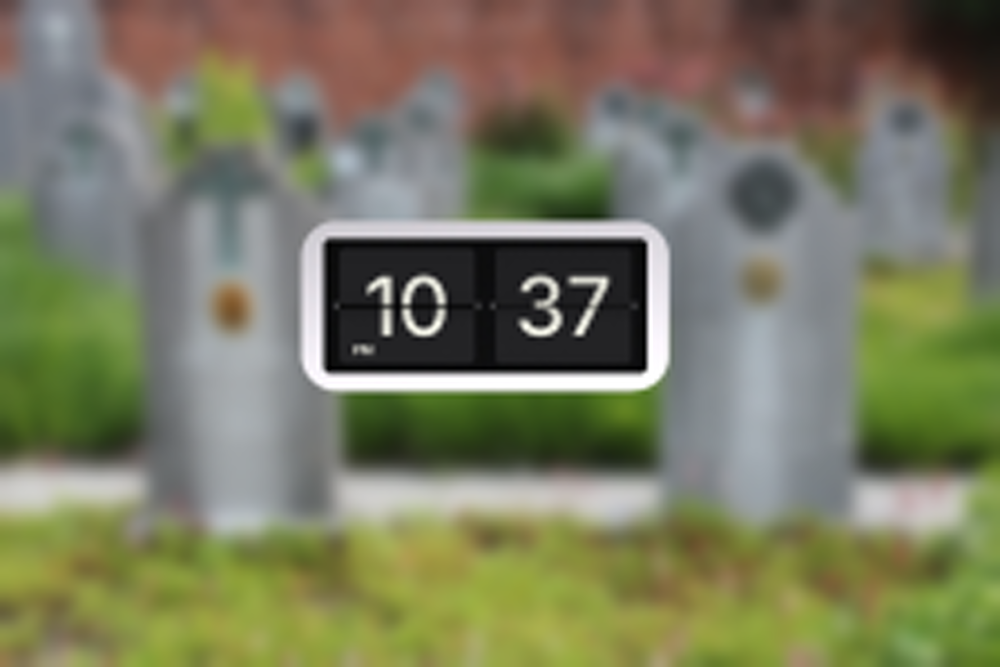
10:37
